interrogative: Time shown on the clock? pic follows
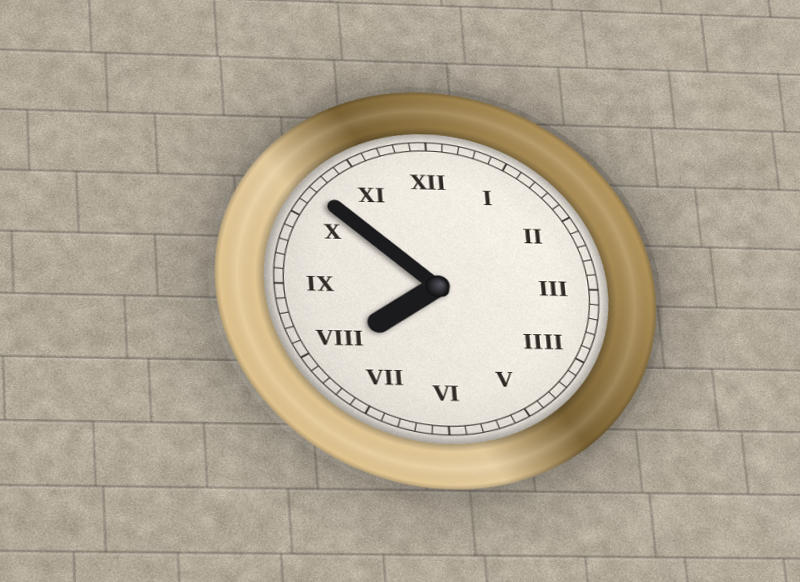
7:52
